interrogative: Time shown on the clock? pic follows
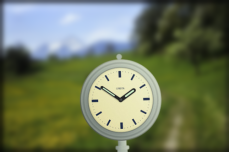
1:51
